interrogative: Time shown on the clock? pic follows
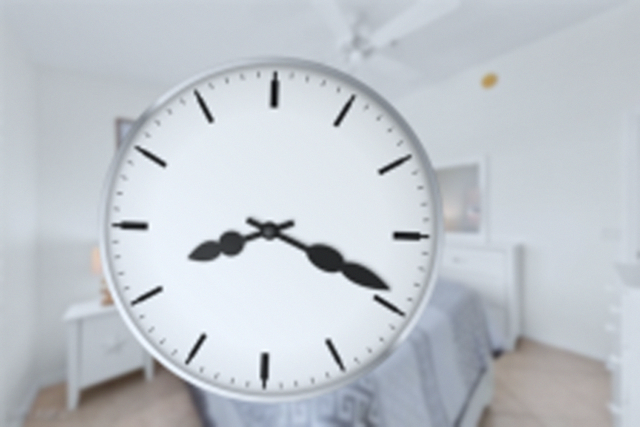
8:19
